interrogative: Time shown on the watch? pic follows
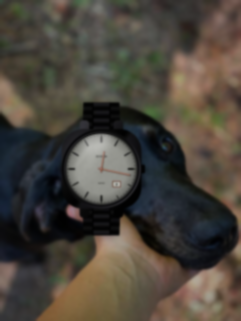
12:17
